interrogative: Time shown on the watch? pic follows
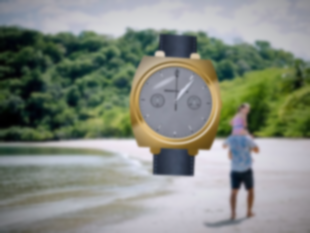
1:06
